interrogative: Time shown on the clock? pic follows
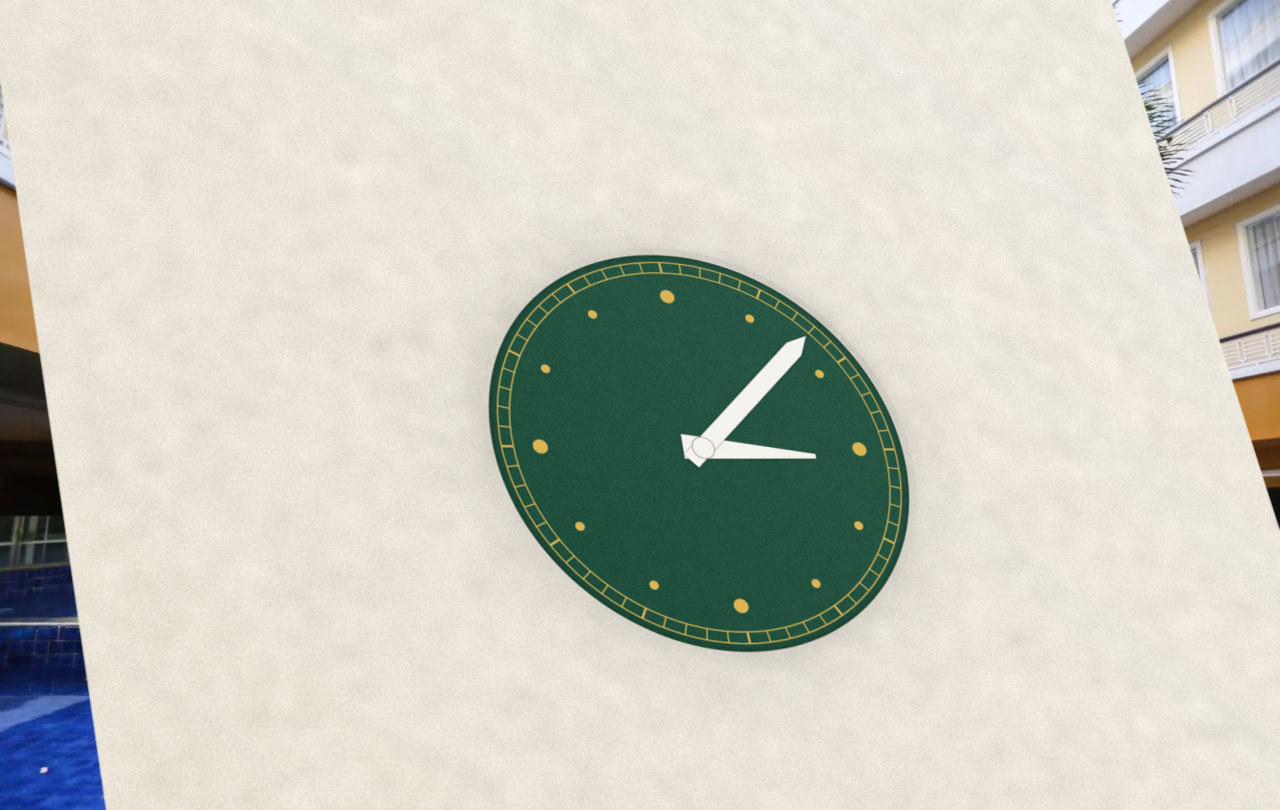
3:08
